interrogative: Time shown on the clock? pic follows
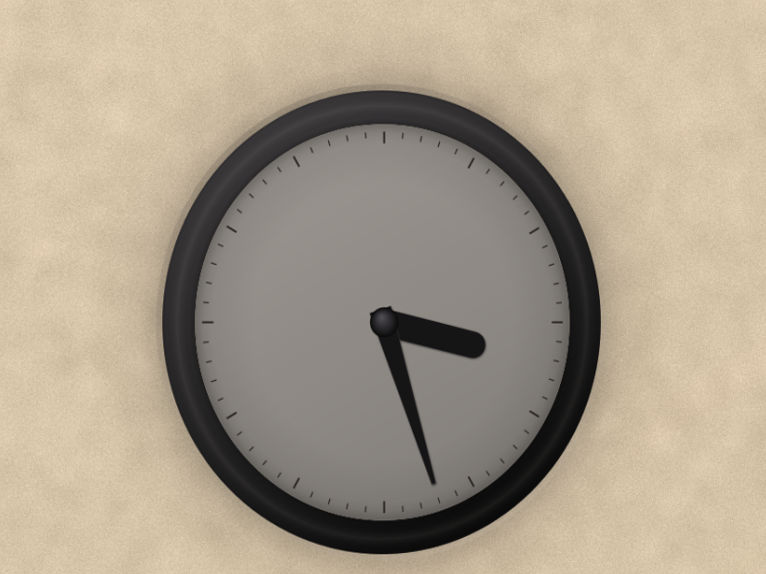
3:27
